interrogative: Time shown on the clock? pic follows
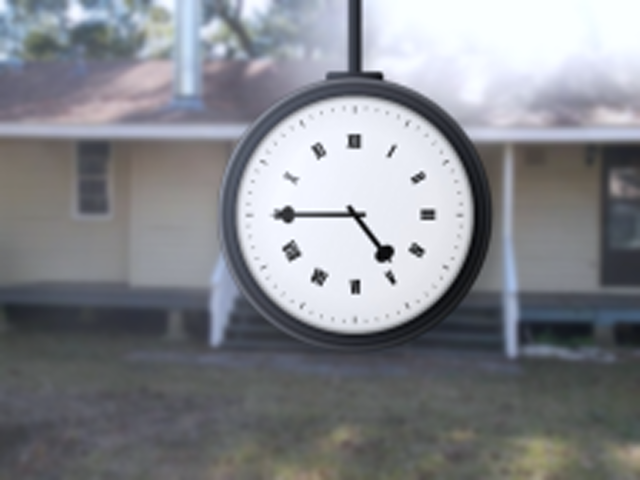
4:45
